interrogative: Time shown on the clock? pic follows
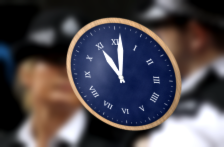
11:01
